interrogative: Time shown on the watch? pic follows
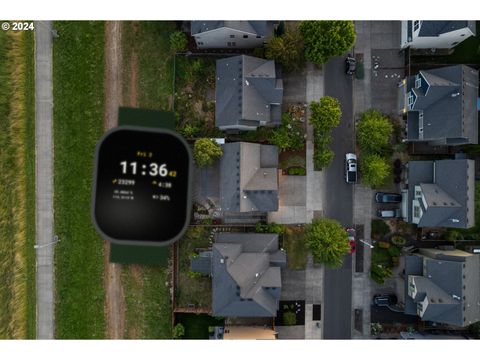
11:36
